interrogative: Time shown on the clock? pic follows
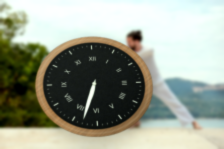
6:33
